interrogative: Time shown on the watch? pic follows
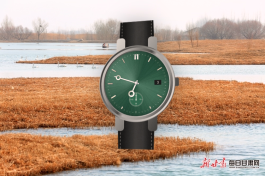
6:48
